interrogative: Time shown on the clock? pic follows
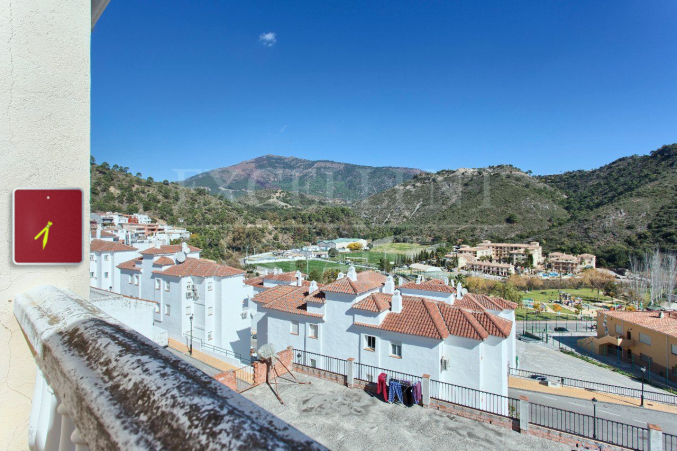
7:32
